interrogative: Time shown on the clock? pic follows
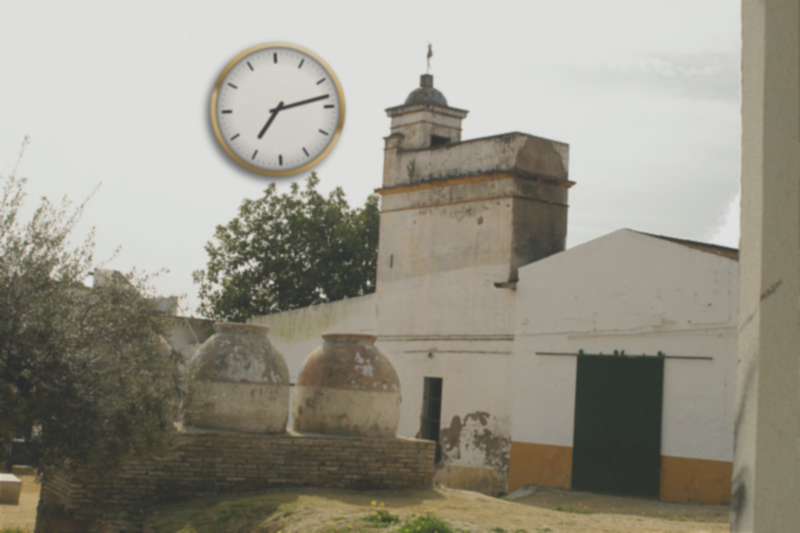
7:13
